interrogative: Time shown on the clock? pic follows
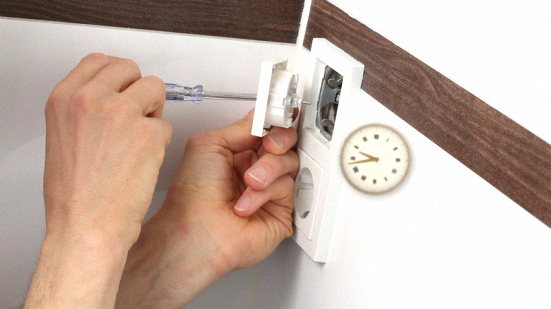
9:43
